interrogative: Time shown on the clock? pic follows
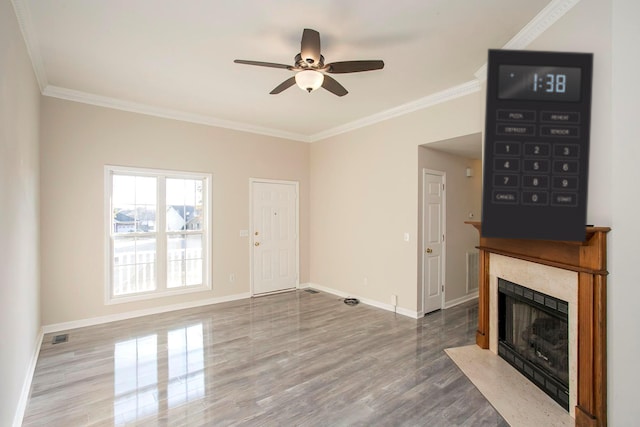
1:38
